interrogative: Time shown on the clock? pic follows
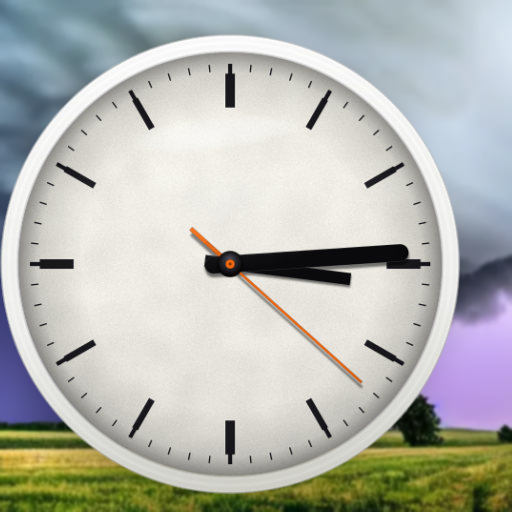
3:14:22
